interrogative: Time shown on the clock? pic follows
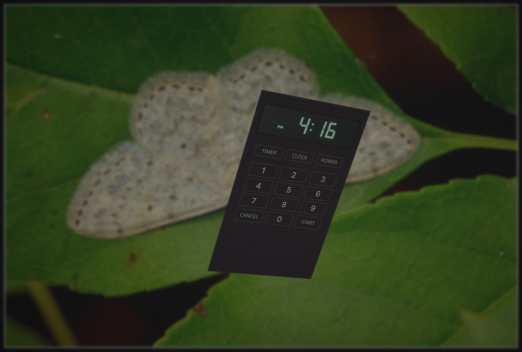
4:16
